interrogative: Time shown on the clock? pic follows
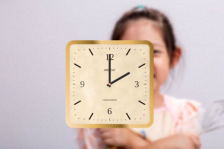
2:00
